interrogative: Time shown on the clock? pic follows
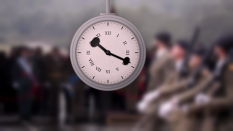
10:19
